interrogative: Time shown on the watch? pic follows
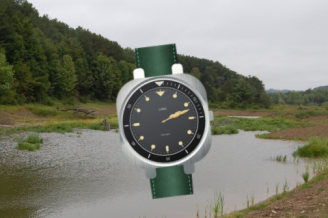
2:12
